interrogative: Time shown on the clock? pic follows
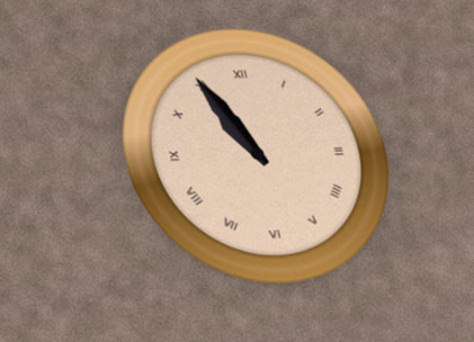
10:55
